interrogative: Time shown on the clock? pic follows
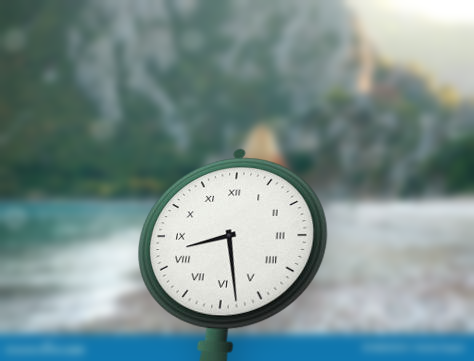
8:28
